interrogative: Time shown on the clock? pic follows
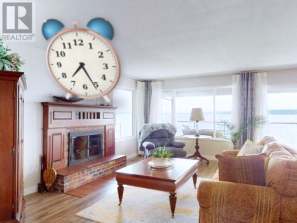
7:26
